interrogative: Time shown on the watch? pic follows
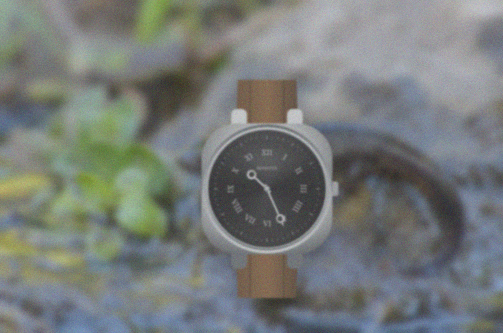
10:26
